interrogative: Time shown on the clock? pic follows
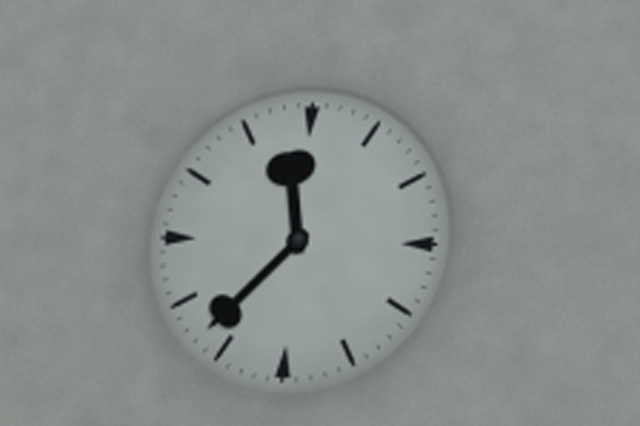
11:37
